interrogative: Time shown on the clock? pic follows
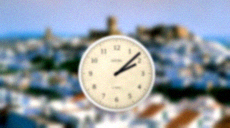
2:08
